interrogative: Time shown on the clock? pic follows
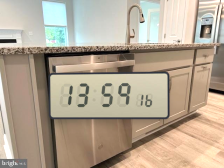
13:59:16
